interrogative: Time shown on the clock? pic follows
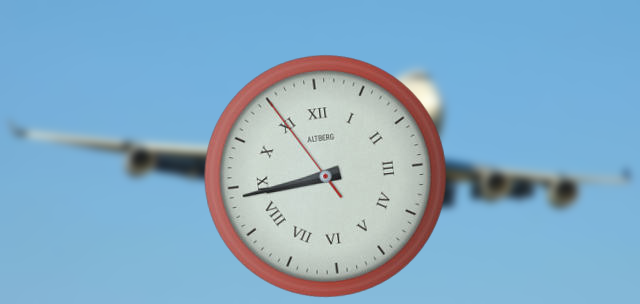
8:43:55
